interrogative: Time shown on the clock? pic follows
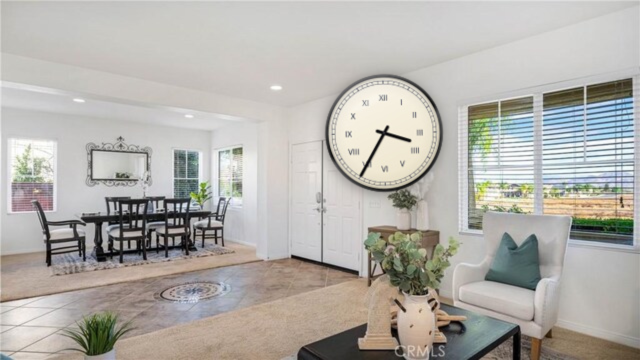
3:35
